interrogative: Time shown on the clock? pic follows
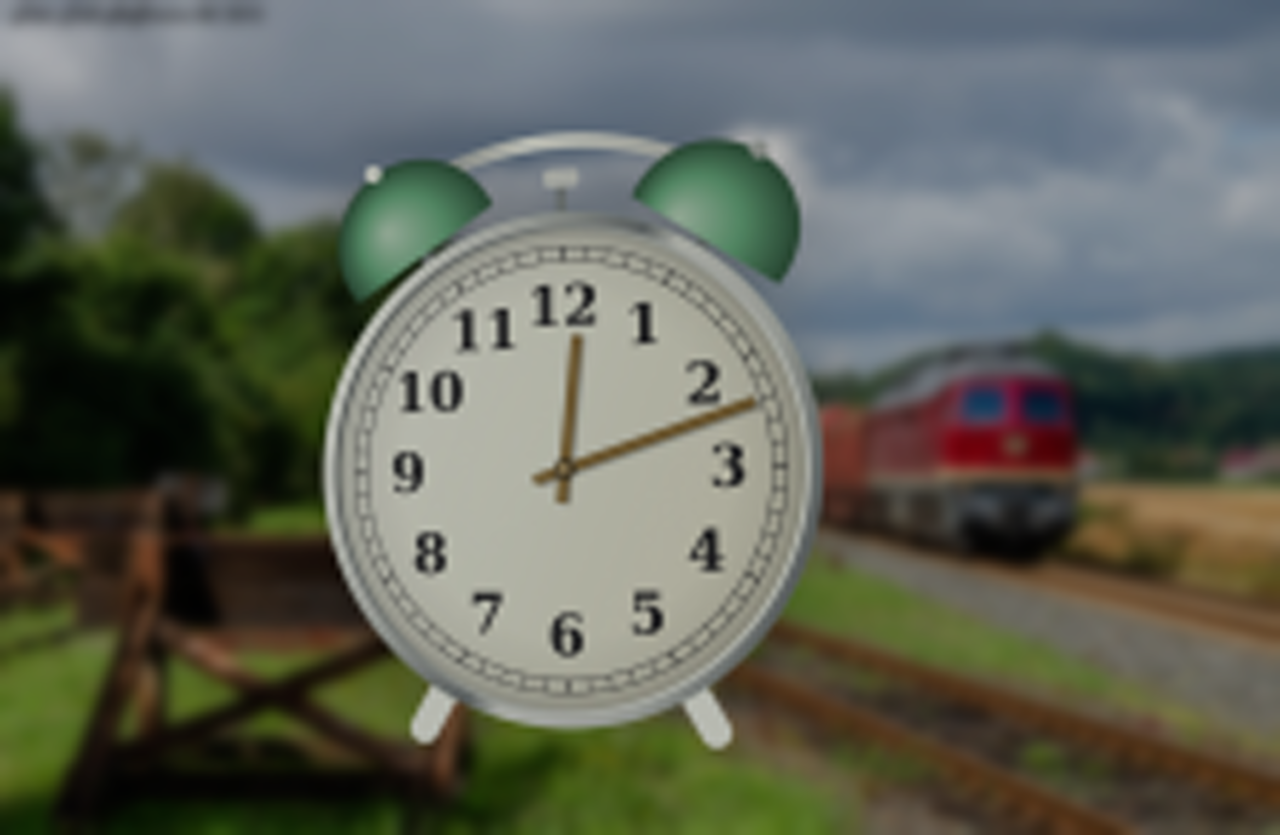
12:12
